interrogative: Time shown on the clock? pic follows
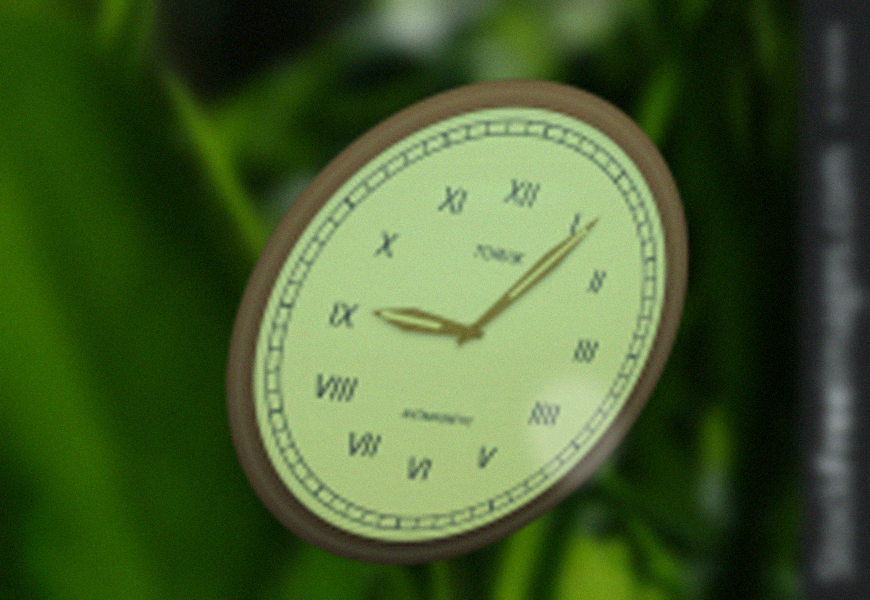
9:06
